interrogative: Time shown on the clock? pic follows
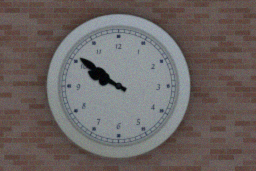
9:51
